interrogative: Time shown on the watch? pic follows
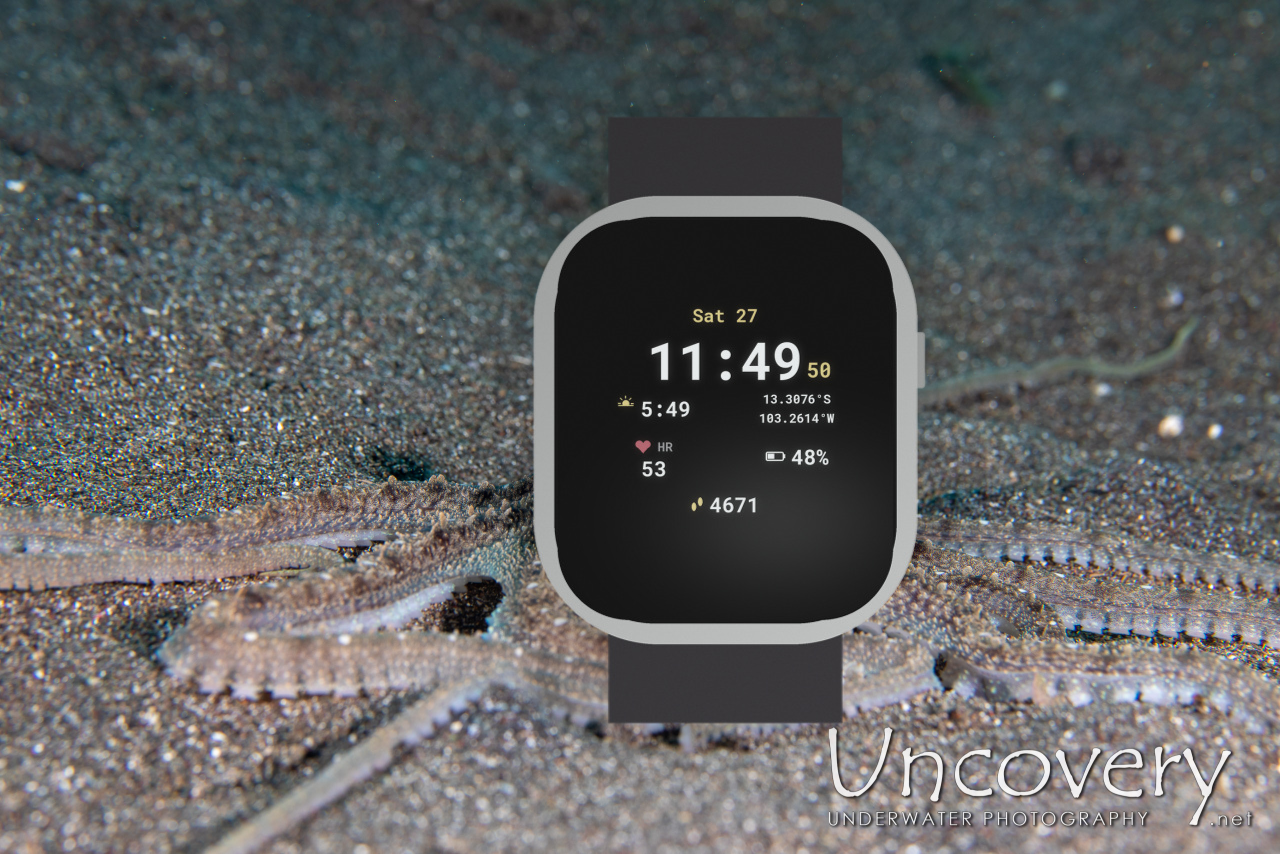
11:49:50
